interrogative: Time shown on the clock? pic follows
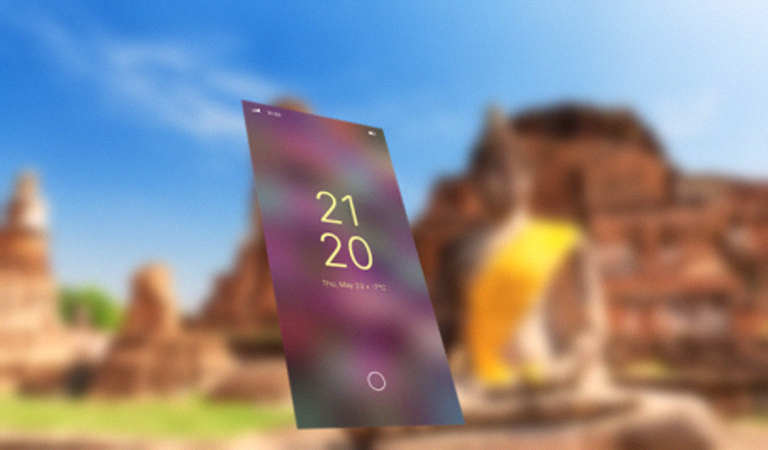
21:20
